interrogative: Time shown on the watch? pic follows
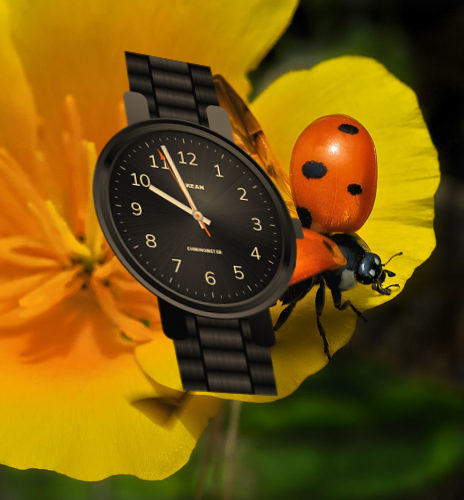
9:56:56
